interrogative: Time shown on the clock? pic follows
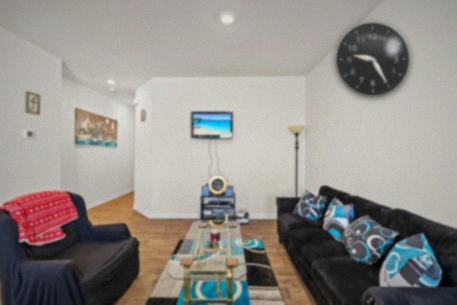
9:25
